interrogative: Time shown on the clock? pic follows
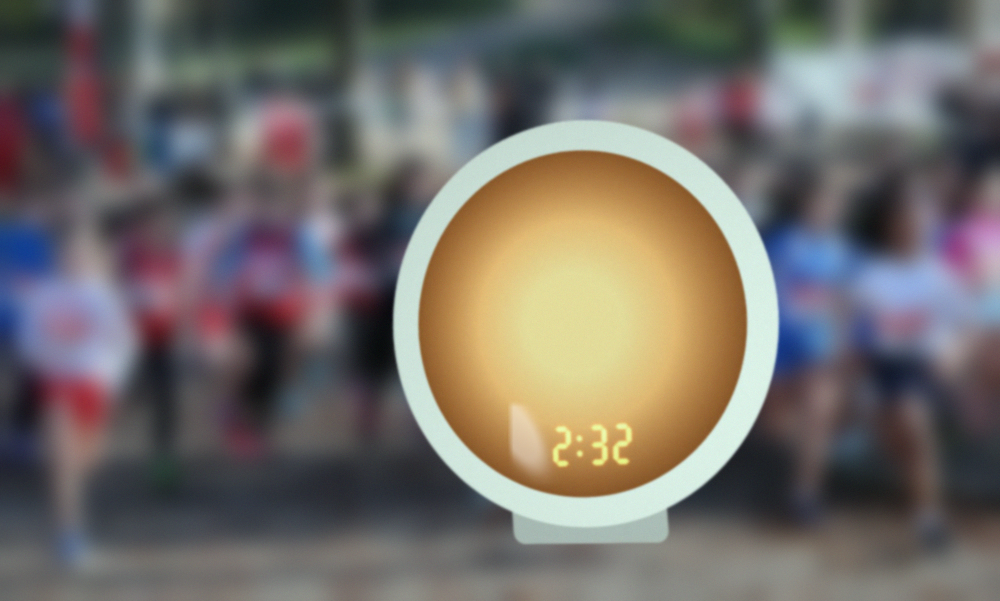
2:32
